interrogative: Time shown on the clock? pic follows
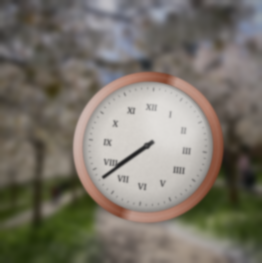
7:38
